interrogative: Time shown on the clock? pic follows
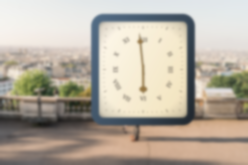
5:59
